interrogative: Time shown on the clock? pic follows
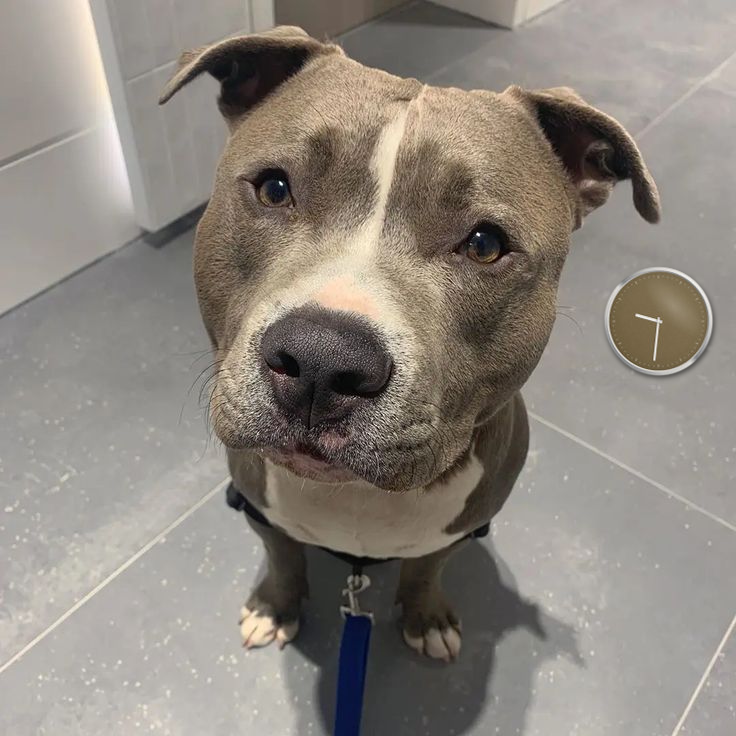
9:31
